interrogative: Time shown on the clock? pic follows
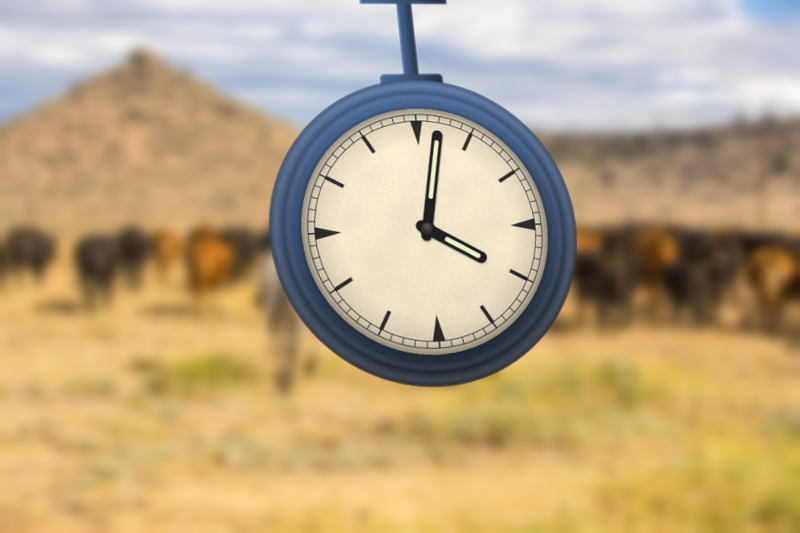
4:02
